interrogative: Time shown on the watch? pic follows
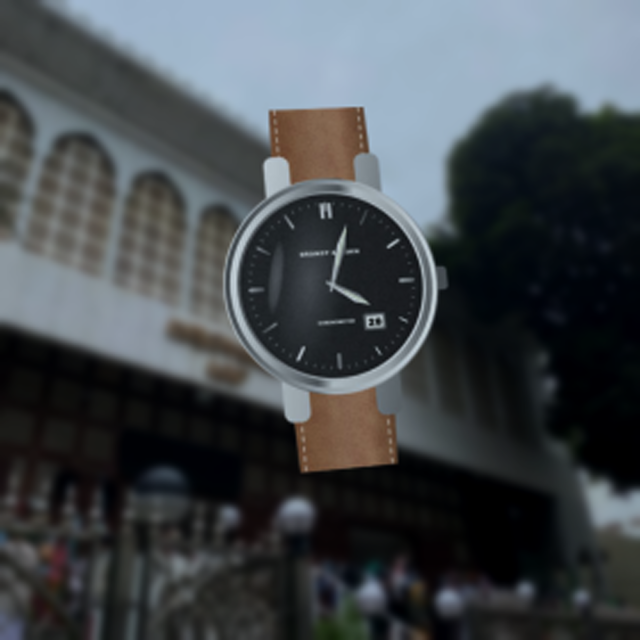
4:03
